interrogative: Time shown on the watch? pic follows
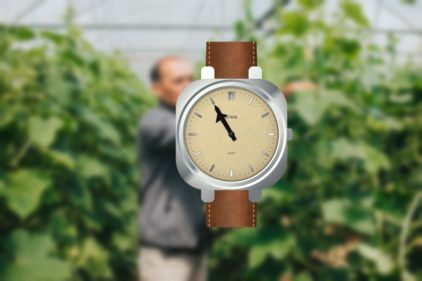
10:55
